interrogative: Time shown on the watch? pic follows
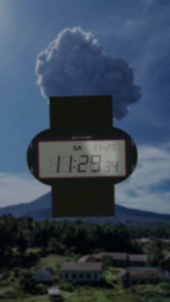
11:29:34
